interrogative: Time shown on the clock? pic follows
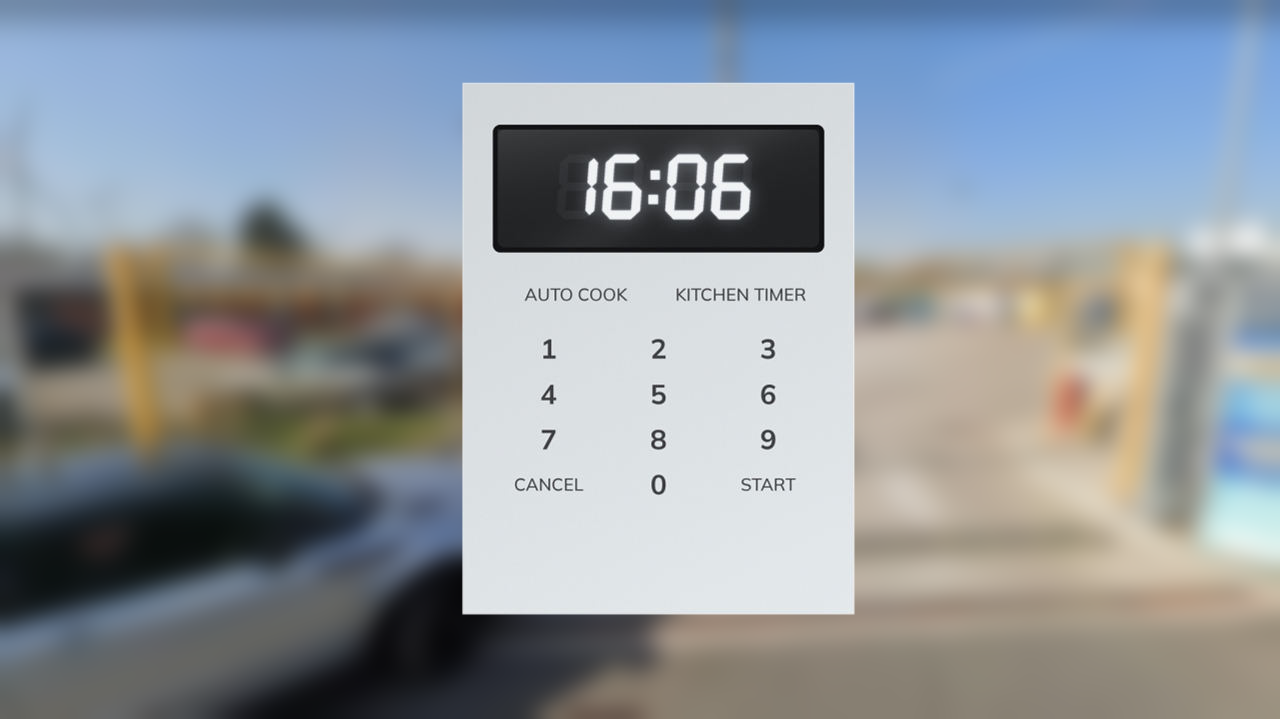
16:06
